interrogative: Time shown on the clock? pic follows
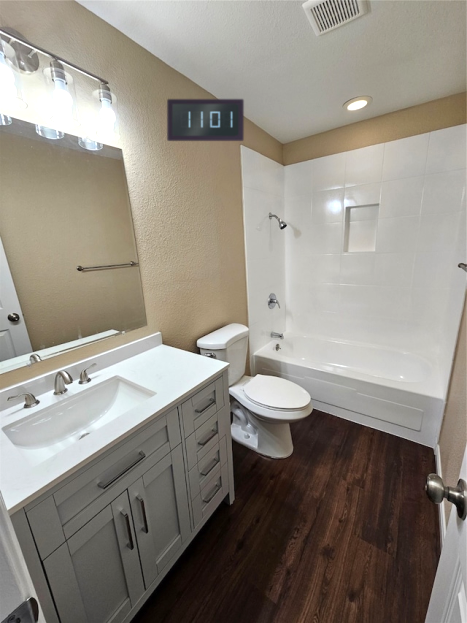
11:01
